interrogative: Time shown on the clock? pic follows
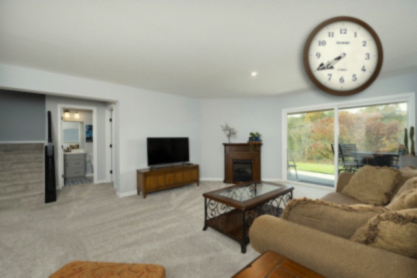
7:40
